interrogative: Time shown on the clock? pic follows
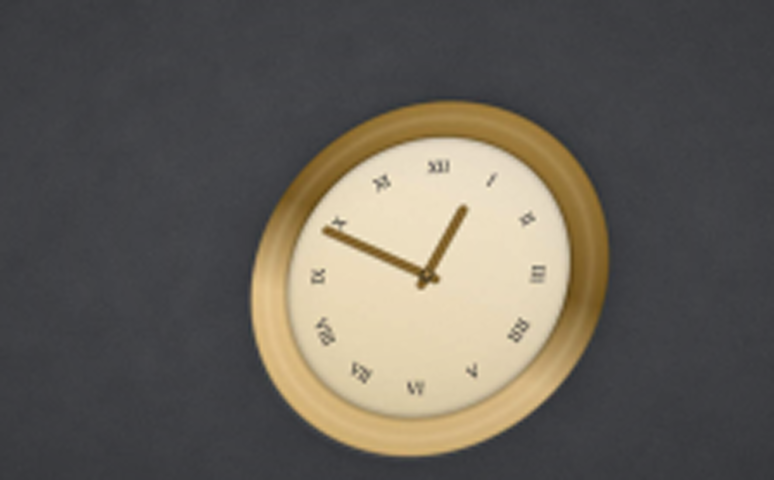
12:49
